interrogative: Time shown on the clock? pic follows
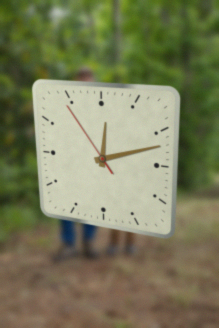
12:11:54
